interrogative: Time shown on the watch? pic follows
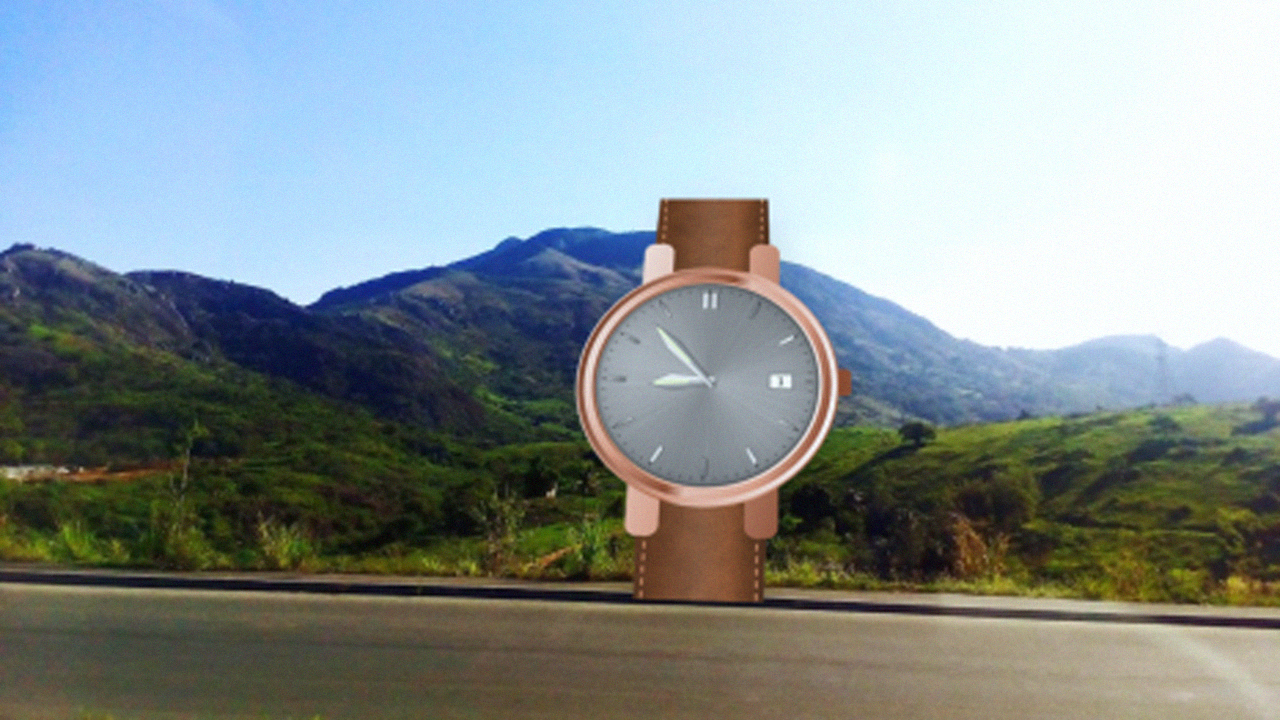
8:53
